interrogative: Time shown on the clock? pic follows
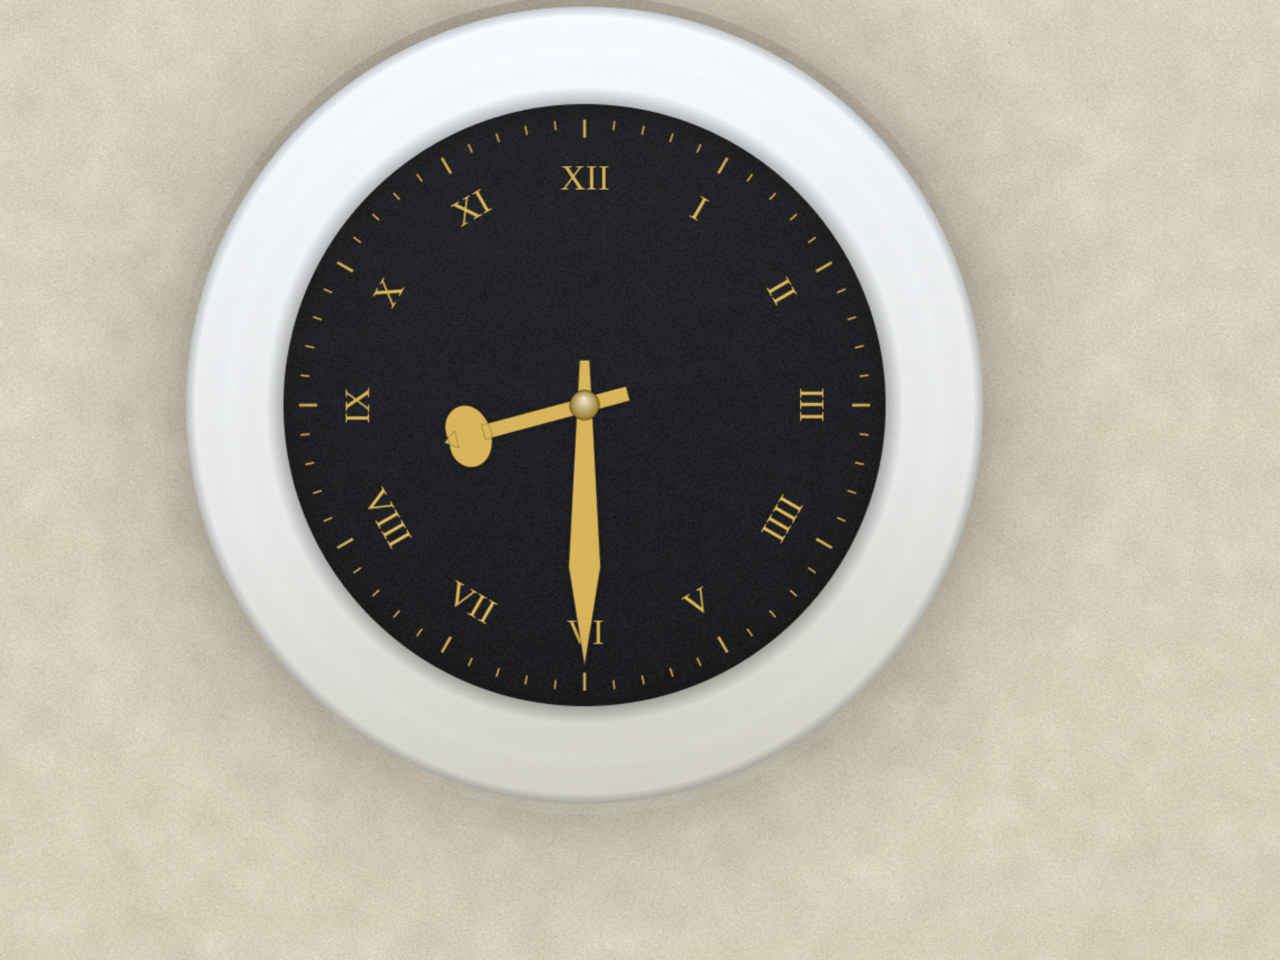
8:30
